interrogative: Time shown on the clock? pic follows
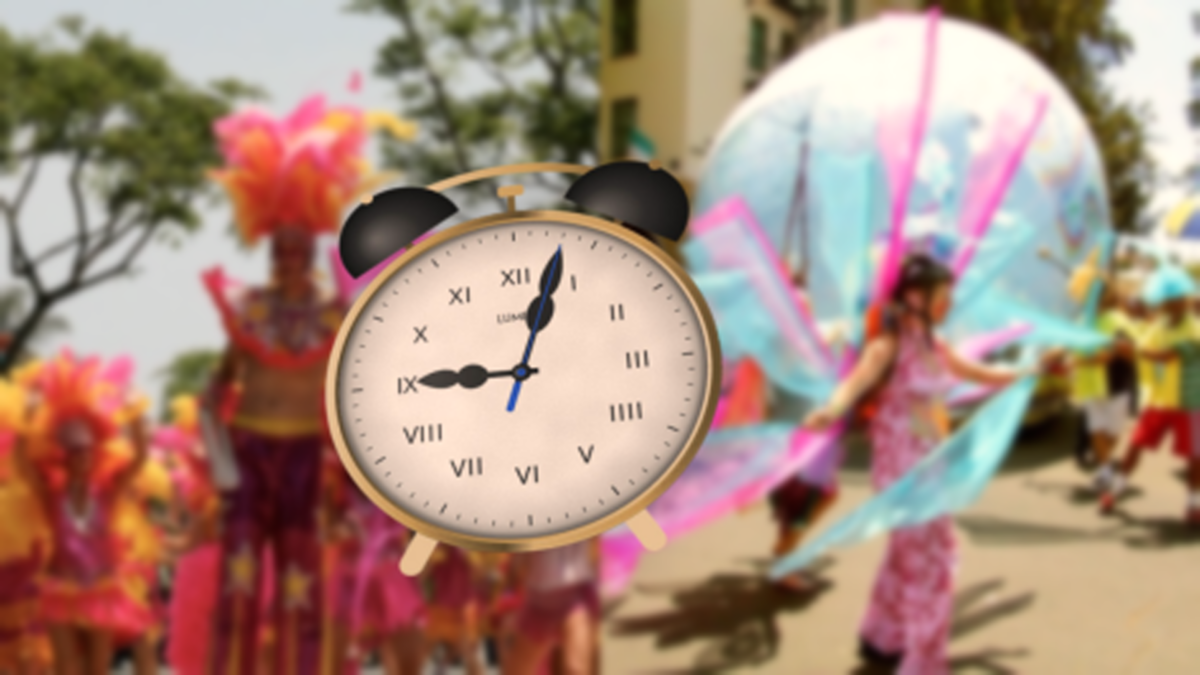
9:03:03
